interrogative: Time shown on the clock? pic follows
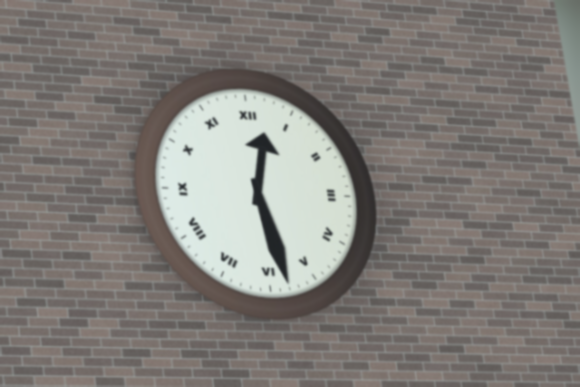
12:28
